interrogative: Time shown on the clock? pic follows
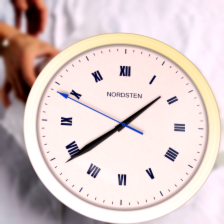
1:38:49
